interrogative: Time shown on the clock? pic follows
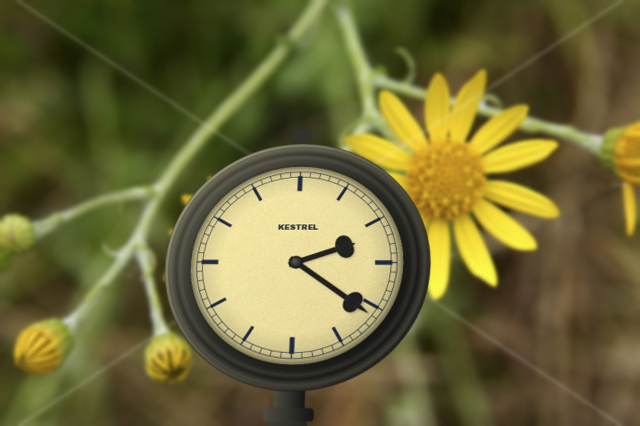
2:21
